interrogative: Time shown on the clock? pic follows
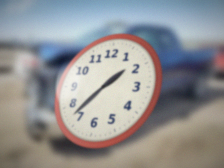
1:37
